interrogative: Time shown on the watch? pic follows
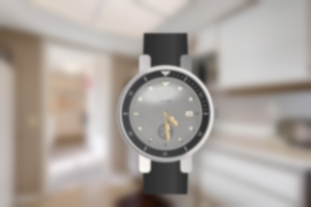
4:29
